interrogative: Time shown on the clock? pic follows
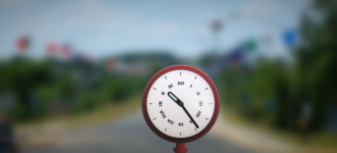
10:24
